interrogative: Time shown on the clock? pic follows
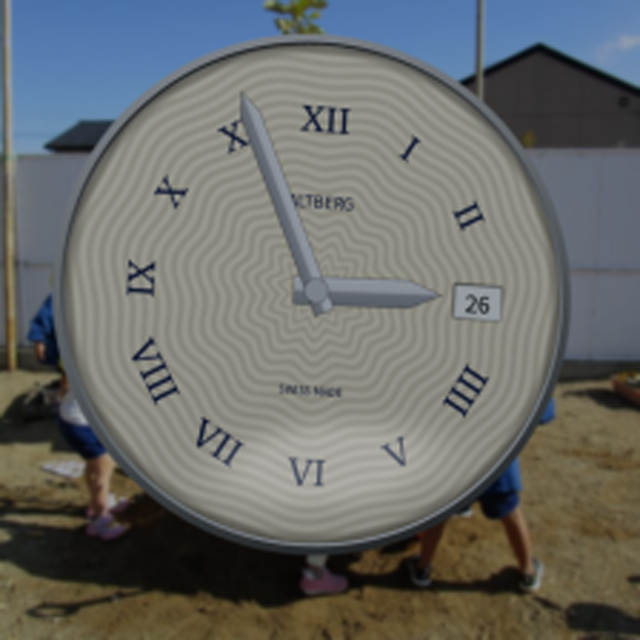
2:56
